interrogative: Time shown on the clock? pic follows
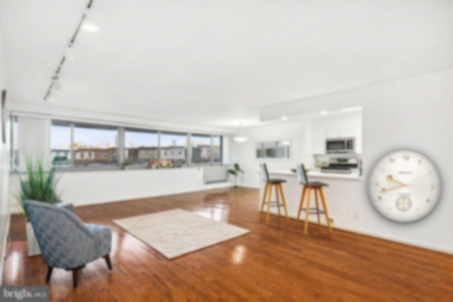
9:42
